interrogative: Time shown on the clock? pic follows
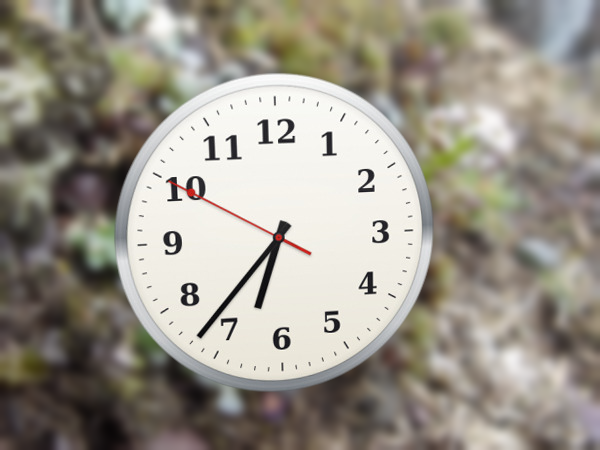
6:36:50
